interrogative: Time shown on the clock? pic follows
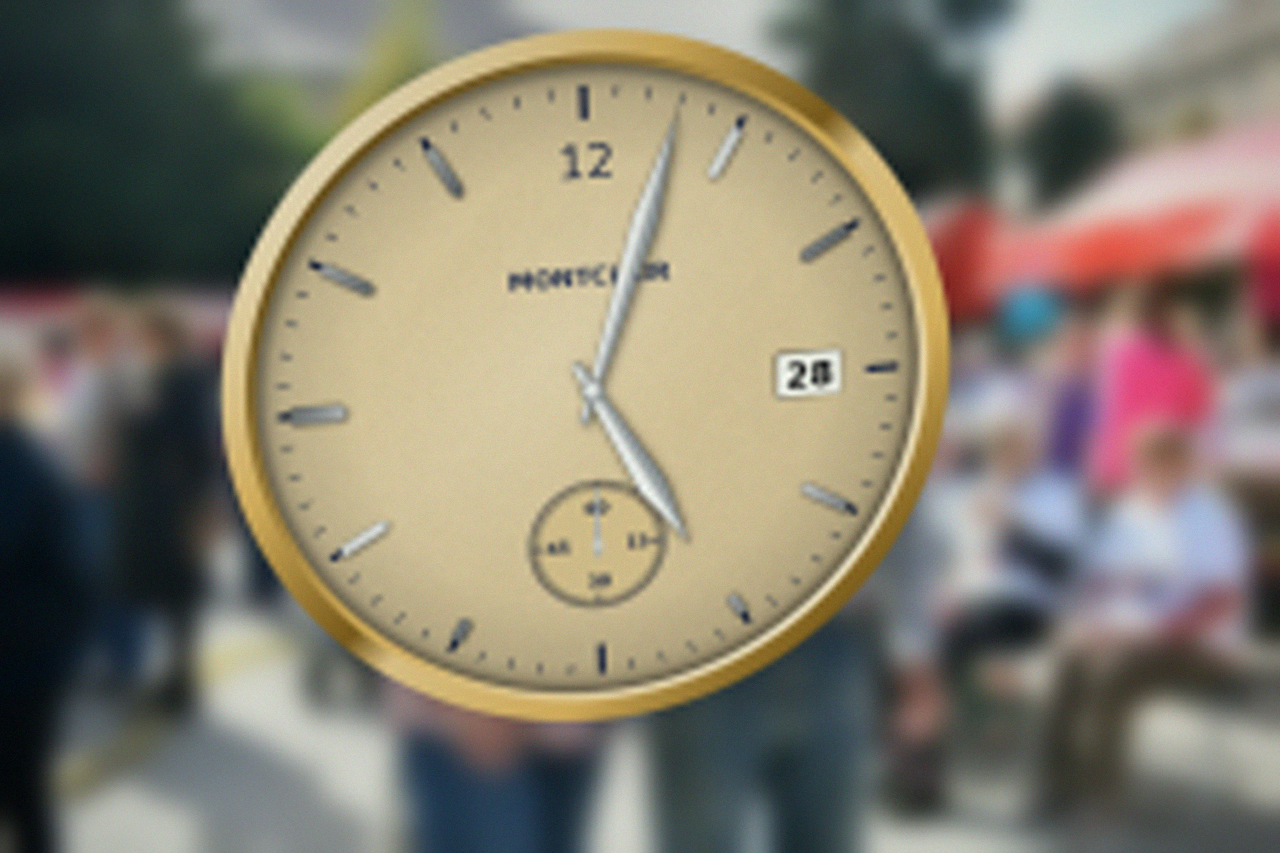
5:03
